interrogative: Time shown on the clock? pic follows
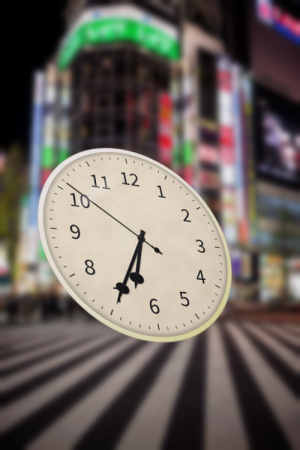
6:34:51
